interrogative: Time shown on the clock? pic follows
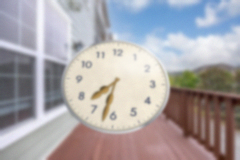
7:32
